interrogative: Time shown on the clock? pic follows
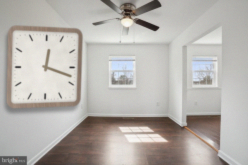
12:18
